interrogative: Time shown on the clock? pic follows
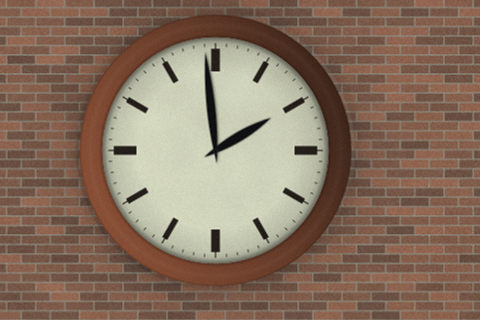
1:59
